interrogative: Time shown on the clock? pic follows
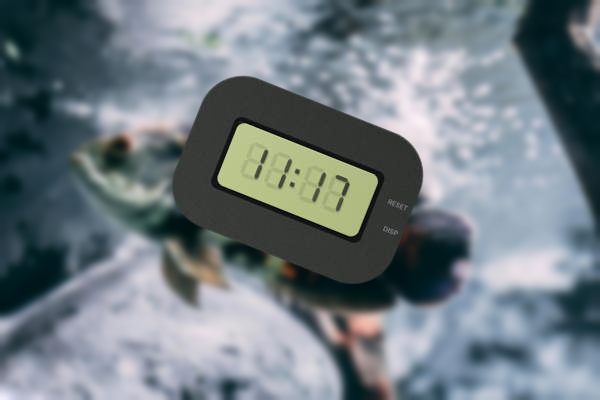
11:17
